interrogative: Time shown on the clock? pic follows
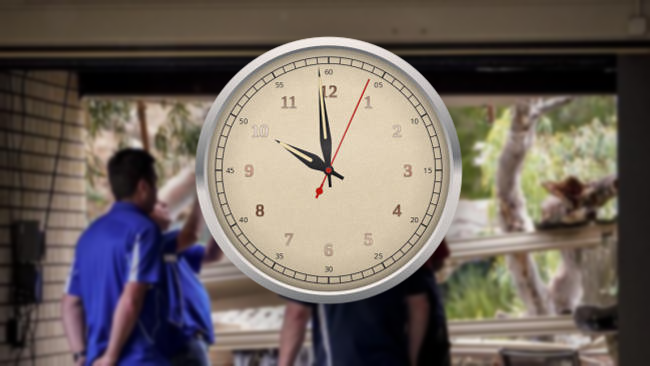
9:59:04
